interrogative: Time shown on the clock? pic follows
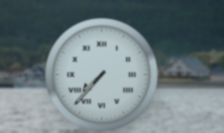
7:37
